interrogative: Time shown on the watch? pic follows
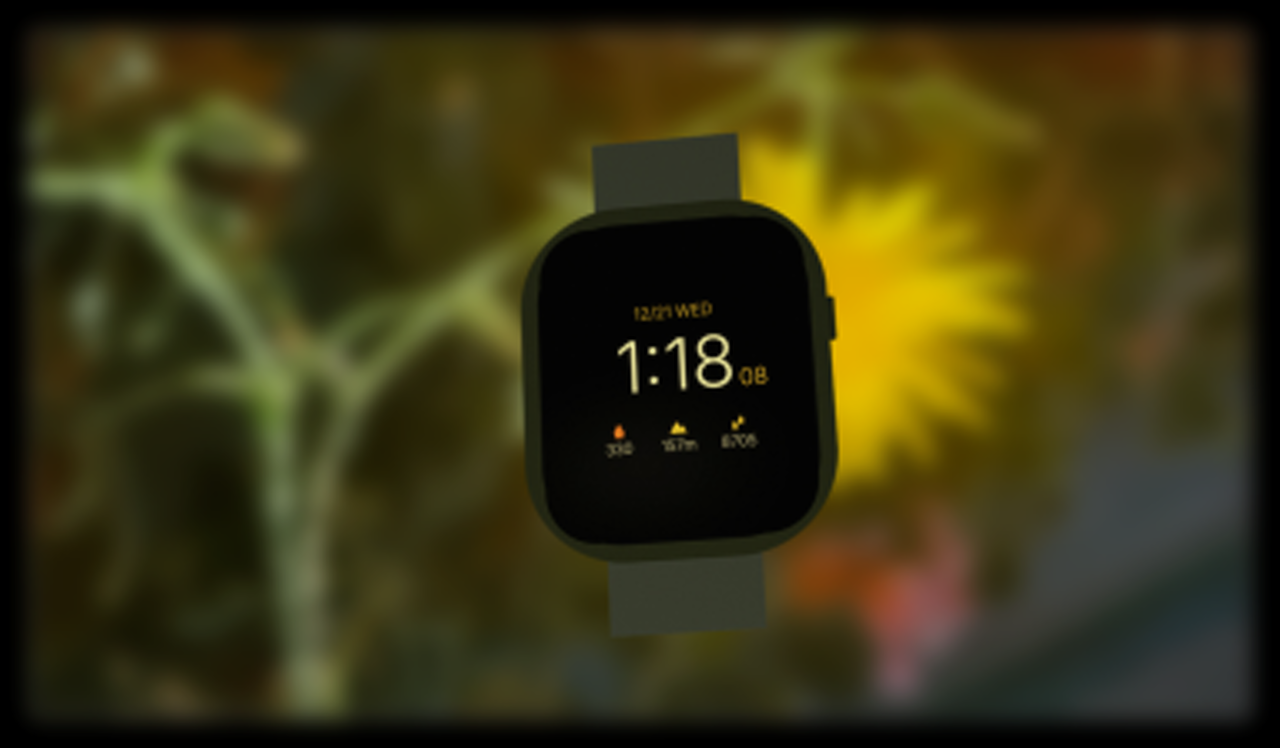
1:18
